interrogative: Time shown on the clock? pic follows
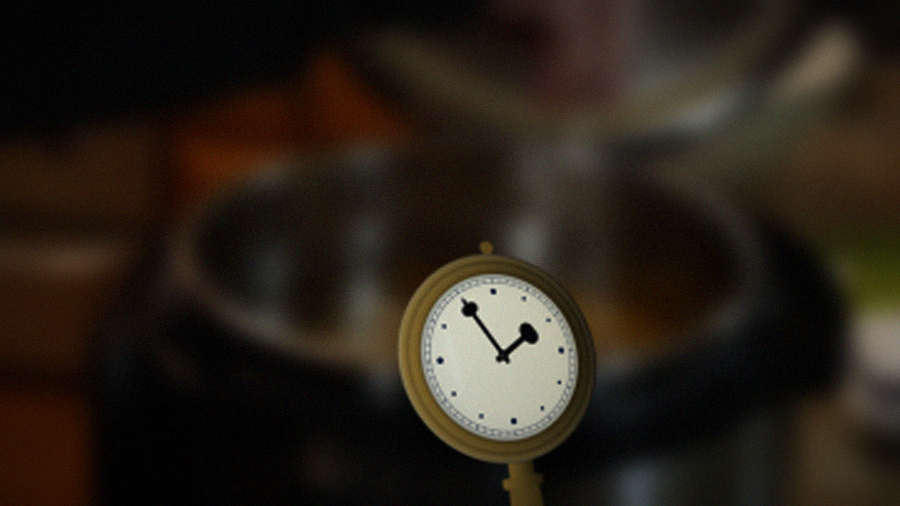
1:55
